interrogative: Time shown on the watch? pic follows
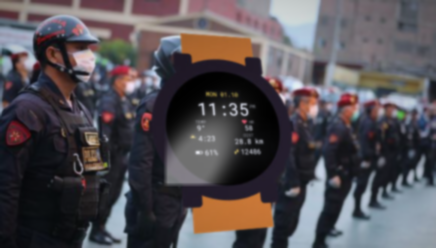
11:35
